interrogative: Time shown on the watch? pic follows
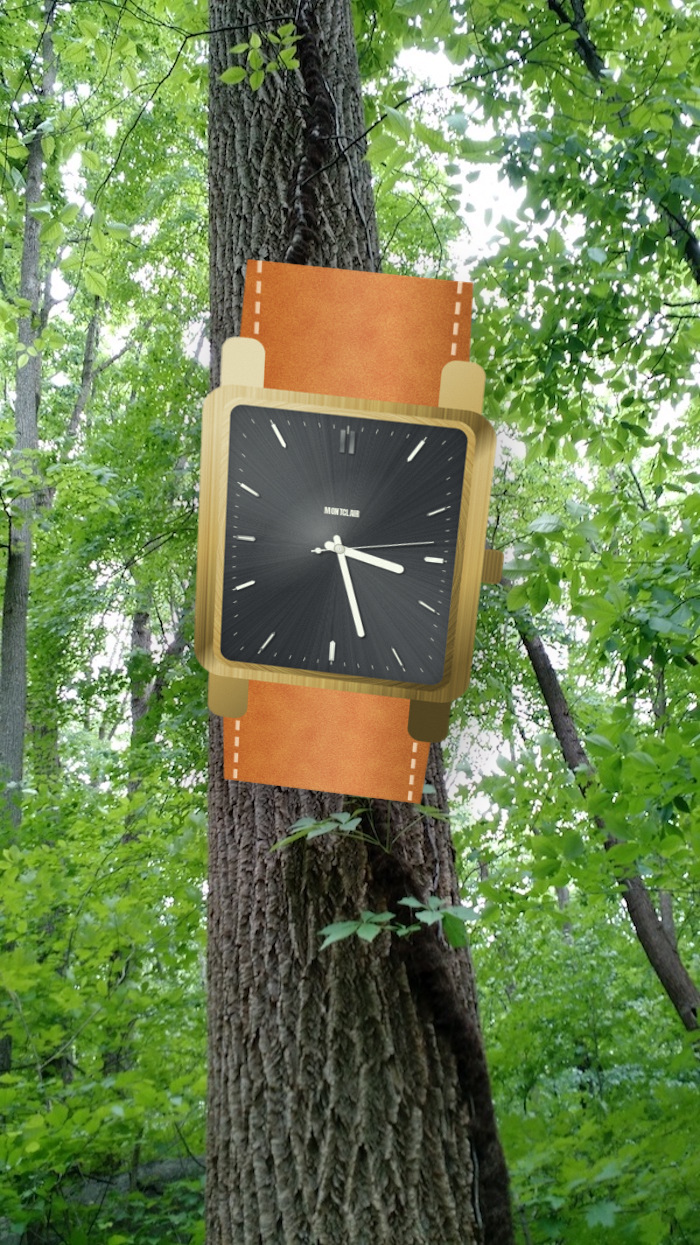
3:27:13
